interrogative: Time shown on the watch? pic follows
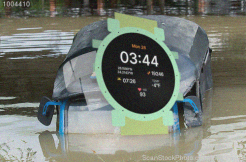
3:44
